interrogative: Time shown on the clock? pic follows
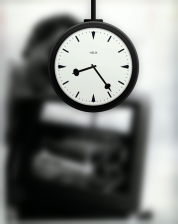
8:24
